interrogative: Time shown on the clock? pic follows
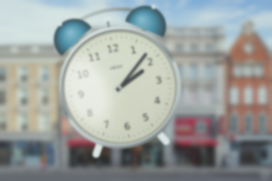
2:08
